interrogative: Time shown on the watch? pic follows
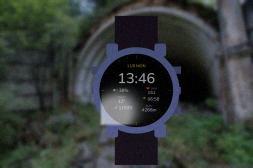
13:46
